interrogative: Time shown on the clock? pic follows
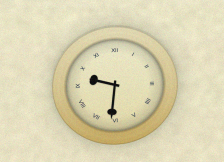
9:31
